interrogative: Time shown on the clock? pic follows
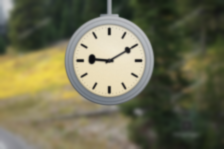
9:10
